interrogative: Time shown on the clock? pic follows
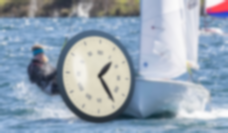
1:24
